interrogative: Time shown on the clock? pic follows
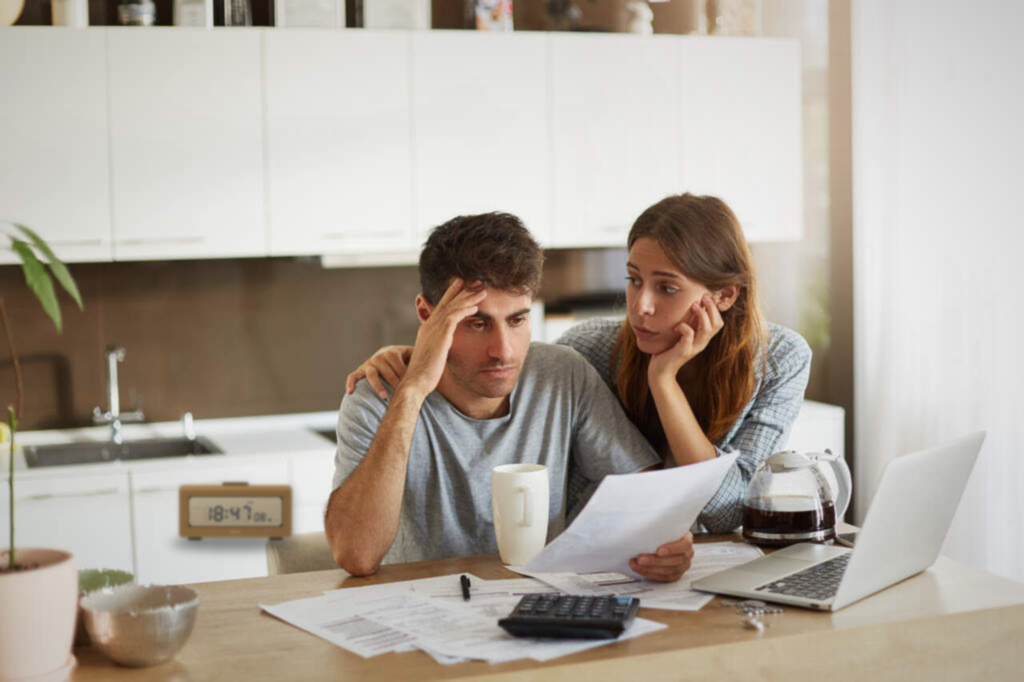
18:47
